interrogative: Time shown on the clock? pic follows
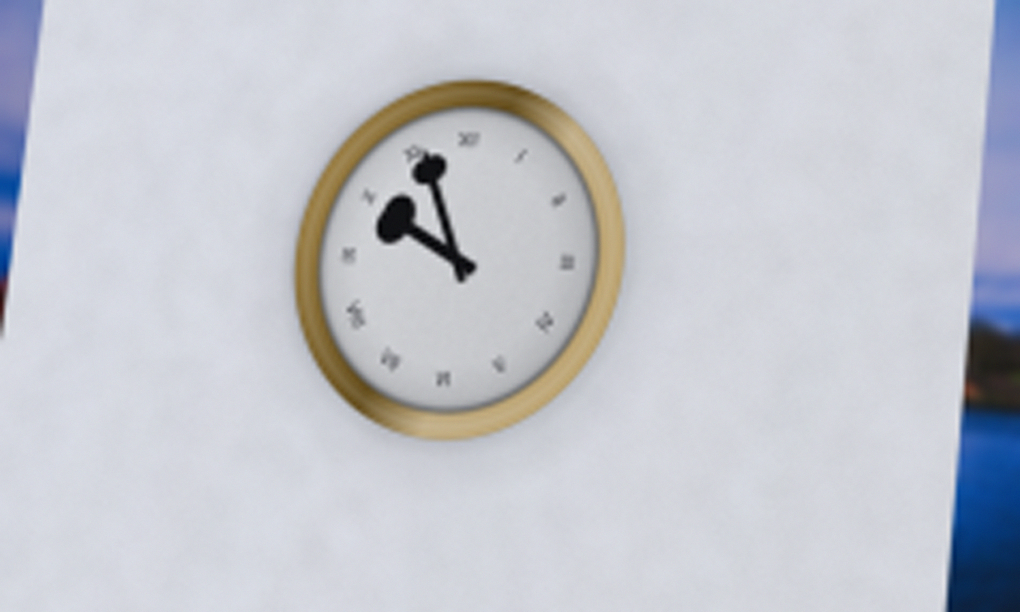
9:56
